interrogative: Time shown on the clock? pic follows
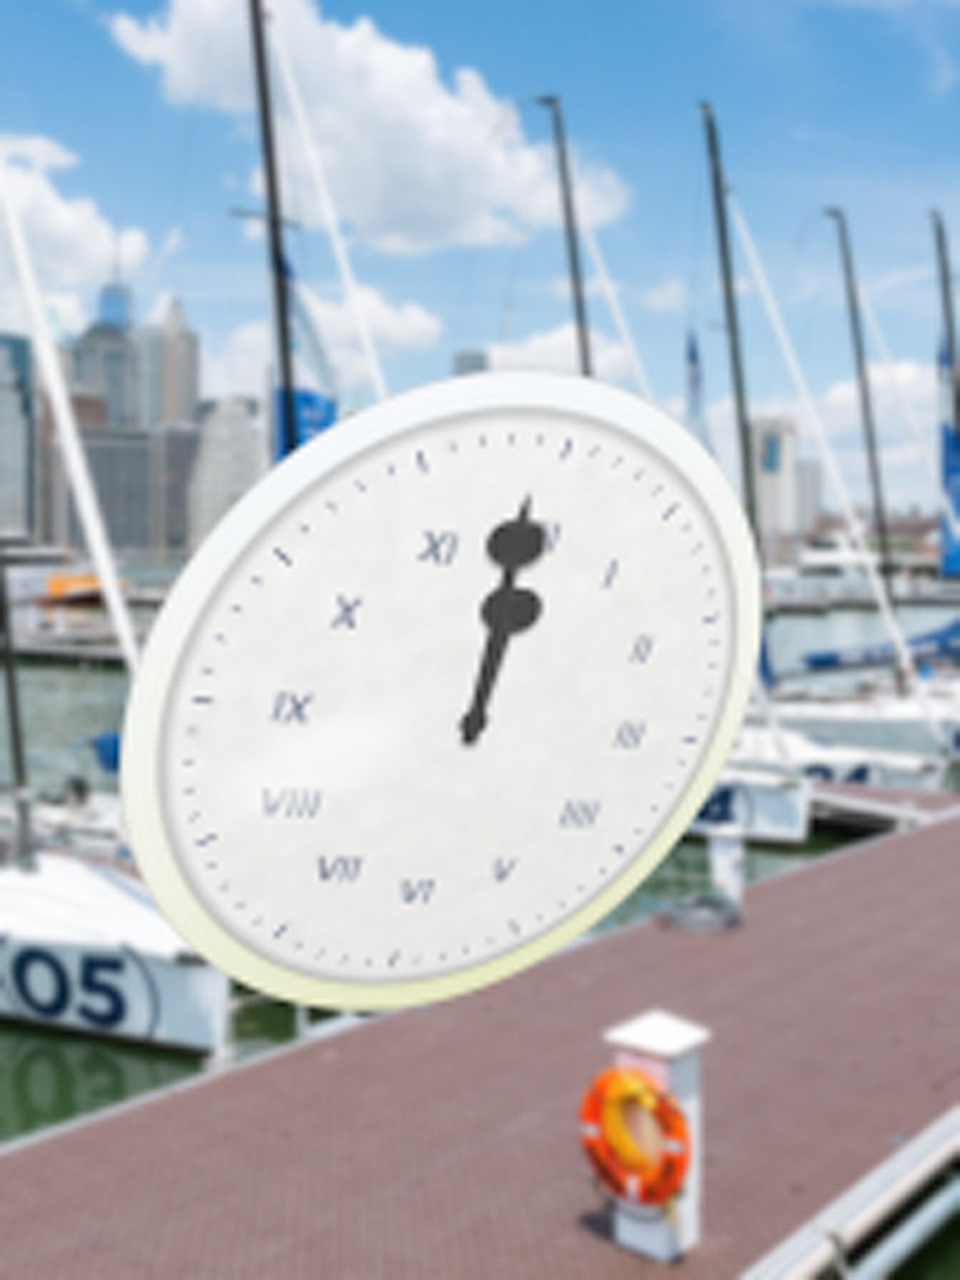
11:59
